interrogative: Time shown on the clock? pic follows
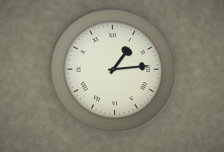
1:14
